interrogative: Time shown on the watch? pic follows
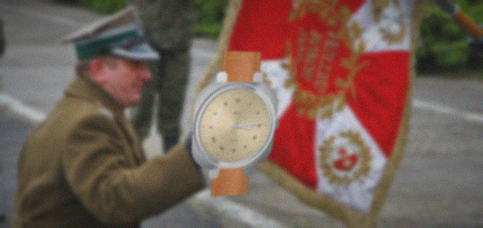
3:14
